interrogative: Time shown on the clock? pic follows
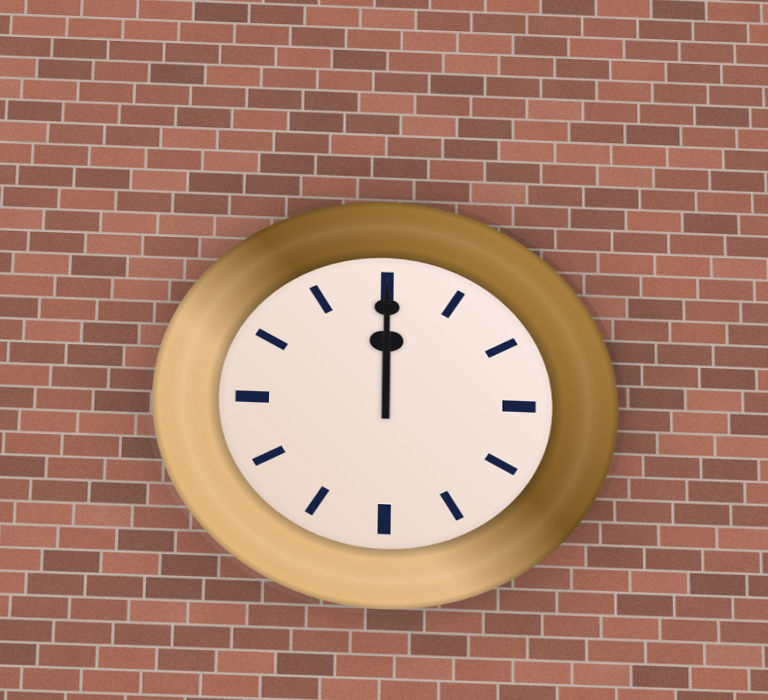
12:00
